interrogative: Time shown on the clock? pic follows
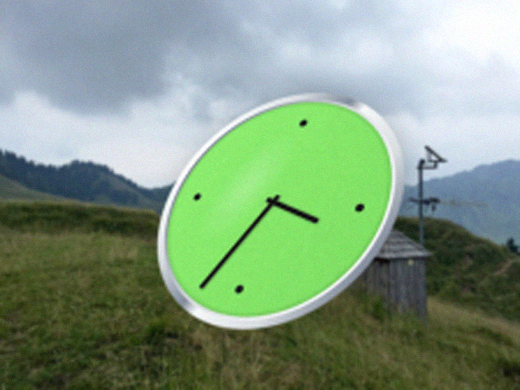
3:34
